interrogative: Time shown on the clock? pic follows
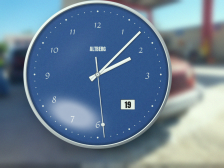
2:07:29
